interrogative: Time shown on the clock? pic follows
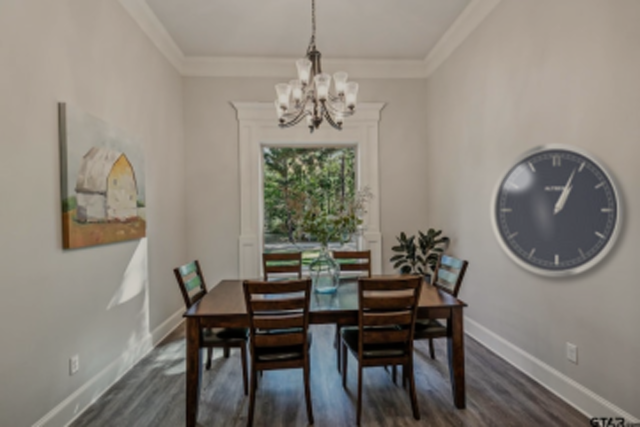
1:04
